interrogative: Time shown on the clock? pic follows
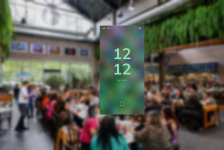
12:12
